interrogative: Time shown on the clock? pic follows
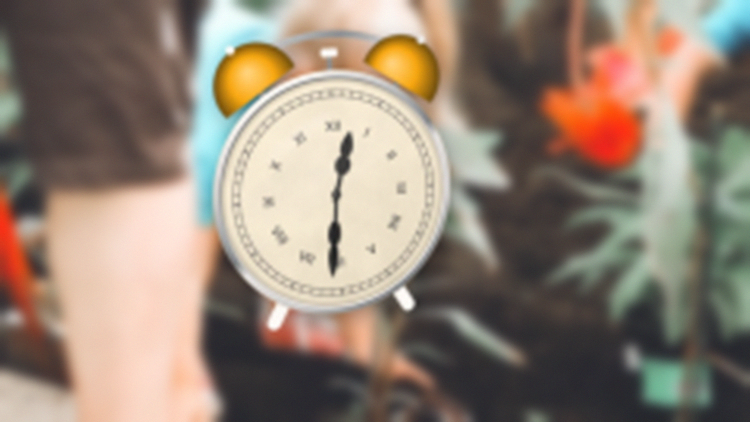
12:31
